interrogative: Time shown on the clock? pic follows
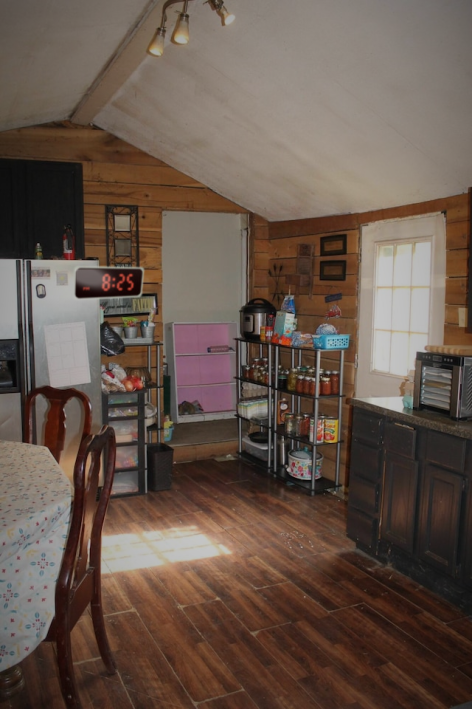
8:25
